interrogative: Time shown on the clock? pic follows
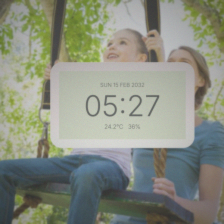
5:27
